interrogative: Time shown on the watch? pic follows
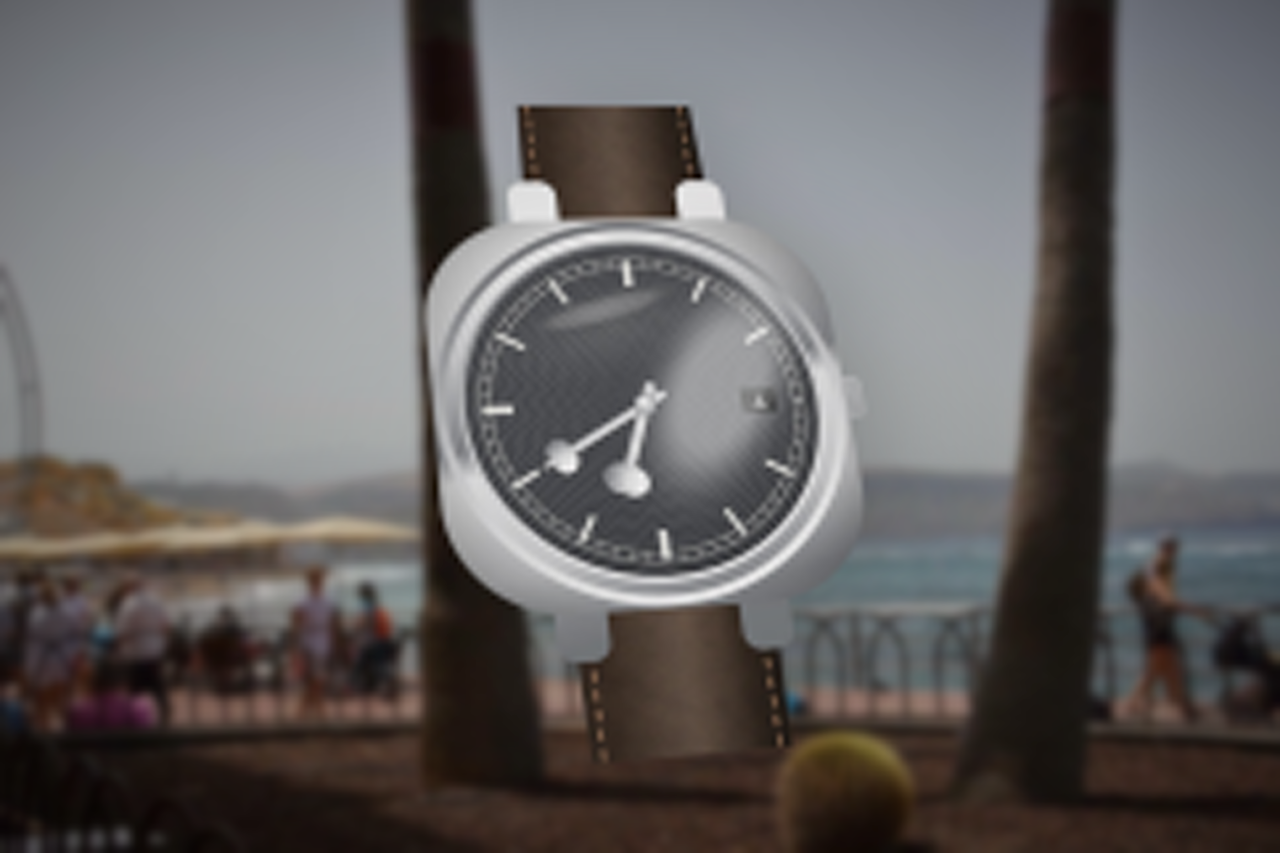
6:40
